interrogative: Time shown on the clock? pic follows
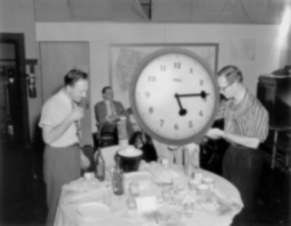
5:14
